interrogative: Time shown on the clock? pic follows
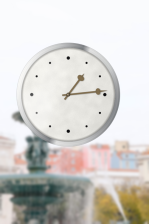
1:14
